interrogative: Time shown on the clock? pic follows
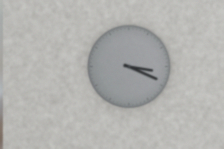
3:19
